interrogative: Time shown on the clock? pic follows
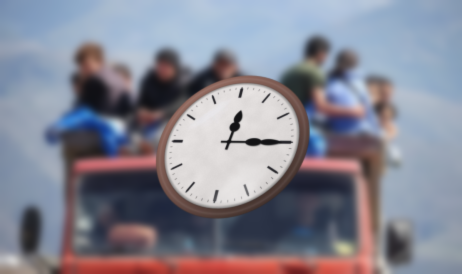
12:15
